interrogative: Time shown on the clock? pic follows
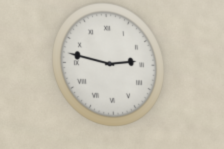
2:47
